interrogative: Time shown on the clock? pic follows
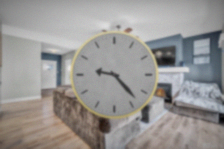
9:23
